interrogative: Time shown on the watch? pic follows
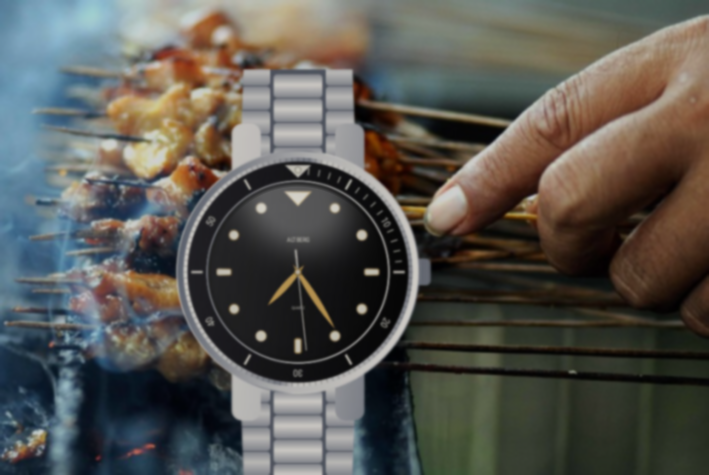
7:24:29
